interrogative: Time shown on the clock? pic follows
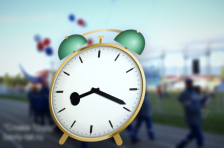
8:19
